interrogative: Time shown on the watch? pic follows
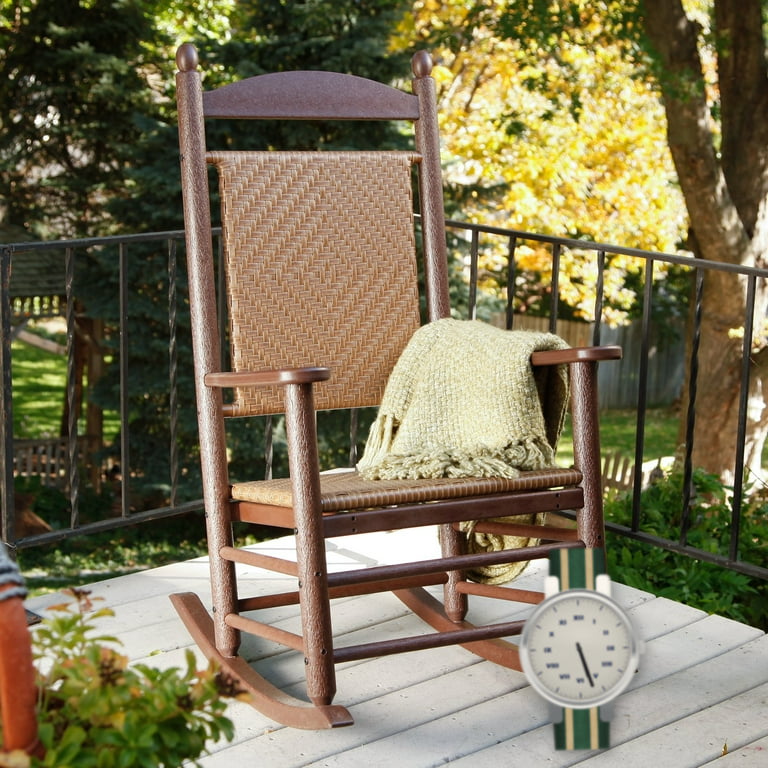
5:27
